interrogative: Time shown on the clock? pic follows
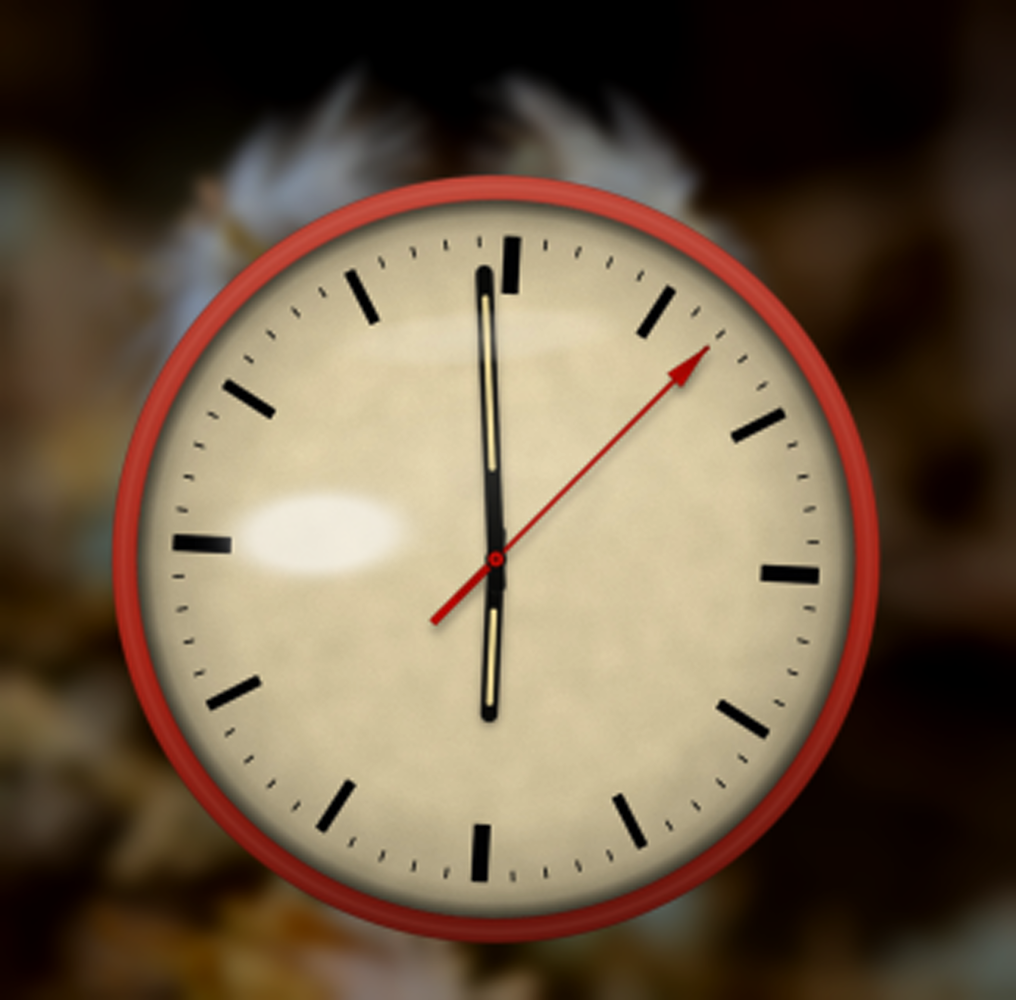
5:59:07
